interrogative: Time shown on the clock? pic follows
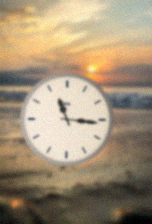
11:16
